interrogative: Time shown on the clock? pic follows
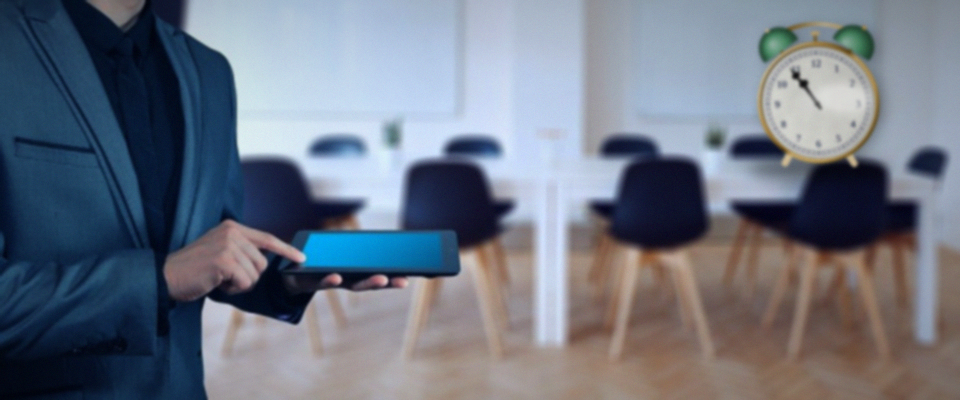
10:54
